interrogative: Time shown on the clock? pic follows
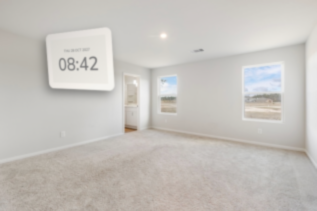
8:42
